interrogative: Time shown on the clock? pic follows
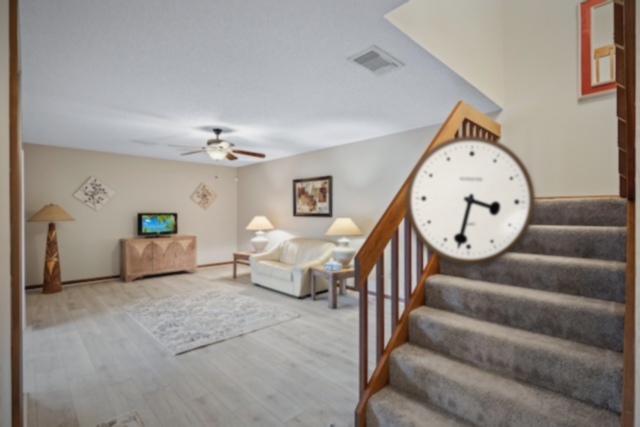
3:32
